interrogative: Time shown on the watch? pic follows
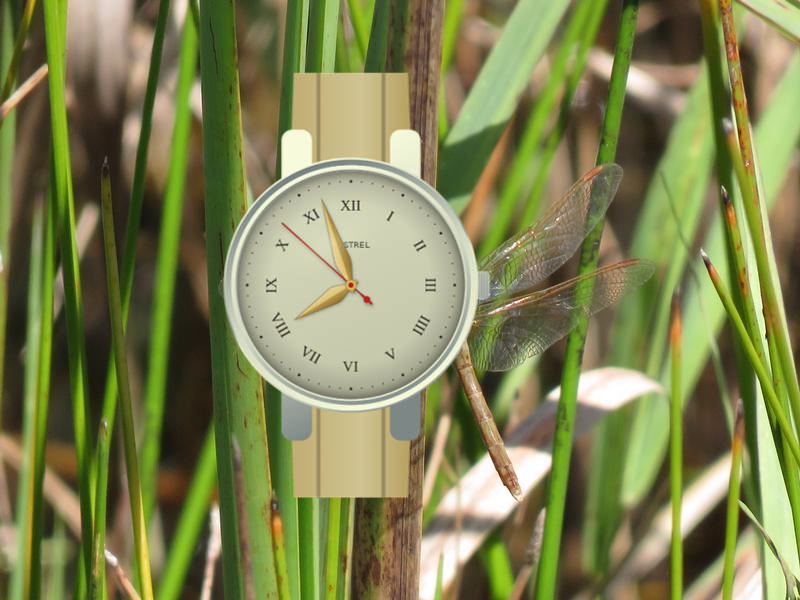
7:56:52
